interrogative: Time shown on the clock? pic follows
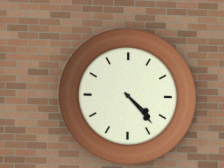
4:23
